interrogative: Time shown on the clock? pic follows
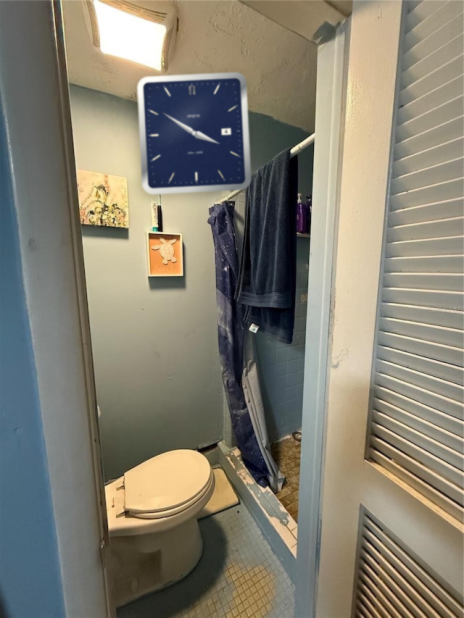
3:51
